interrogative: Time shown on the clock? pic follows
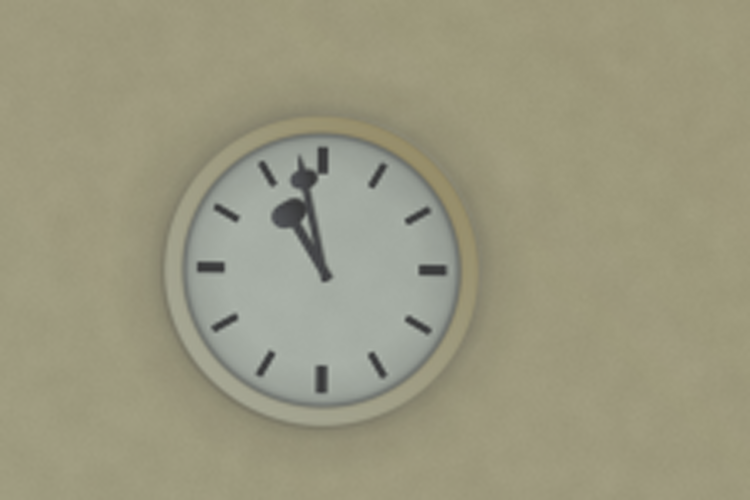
10:58
